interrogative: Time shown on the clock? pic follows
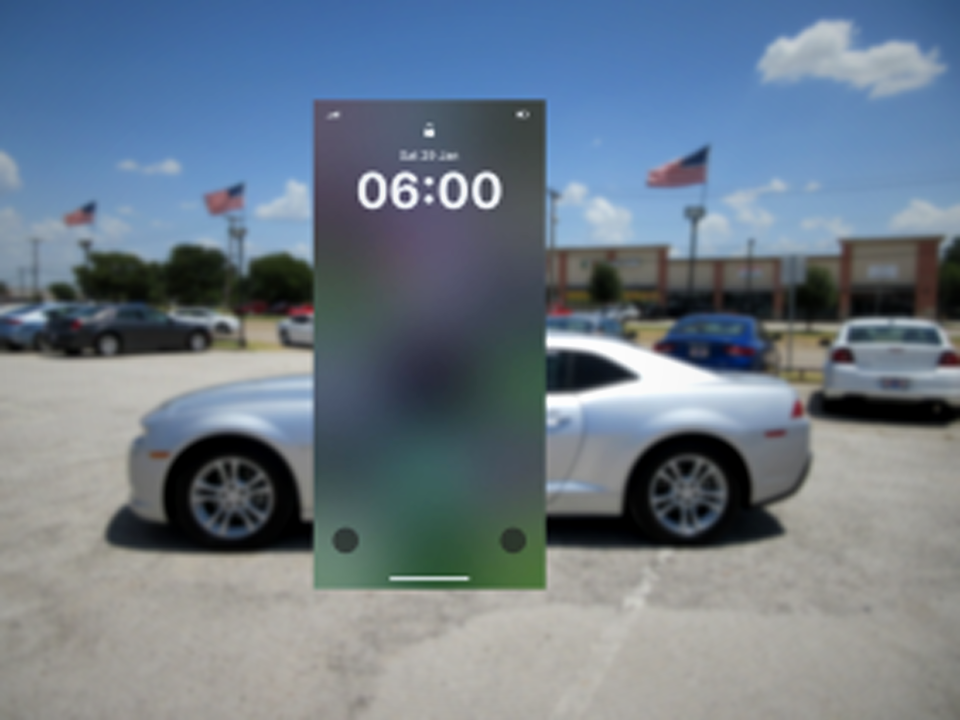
6:00
